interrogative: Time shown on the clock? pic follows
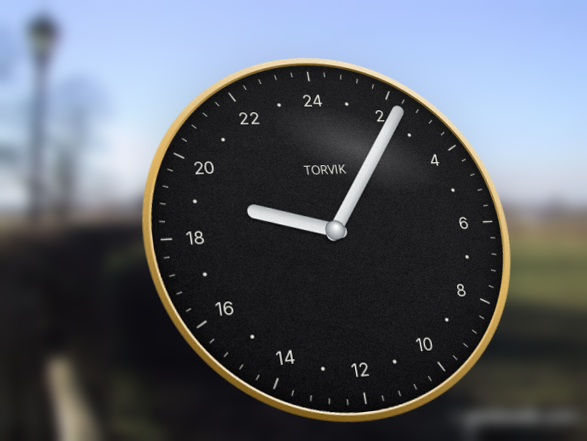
19:06
